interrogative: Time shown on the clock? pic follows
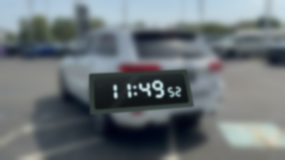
11:49
